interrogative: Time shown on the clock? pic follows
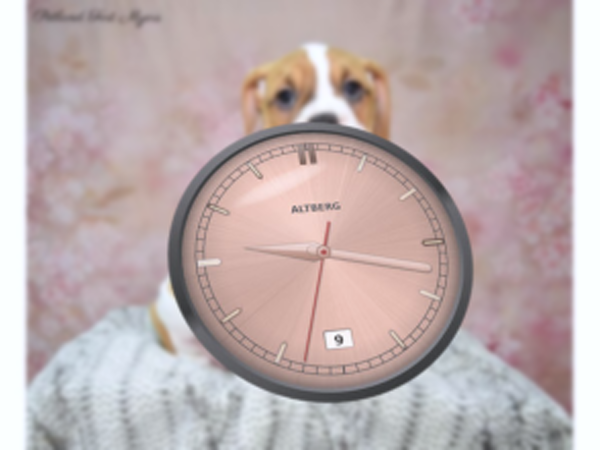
9:17:33
